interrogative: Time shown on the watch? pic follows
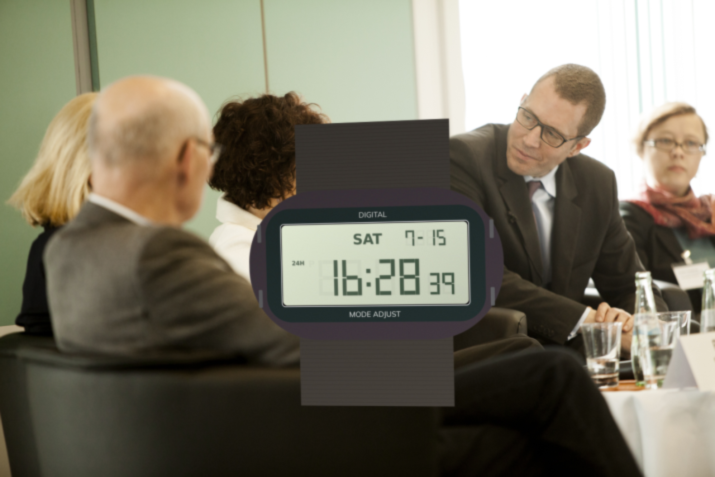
16:28:39
